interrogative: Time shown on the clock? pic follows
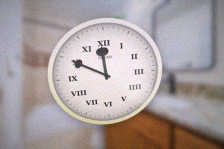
11:50
